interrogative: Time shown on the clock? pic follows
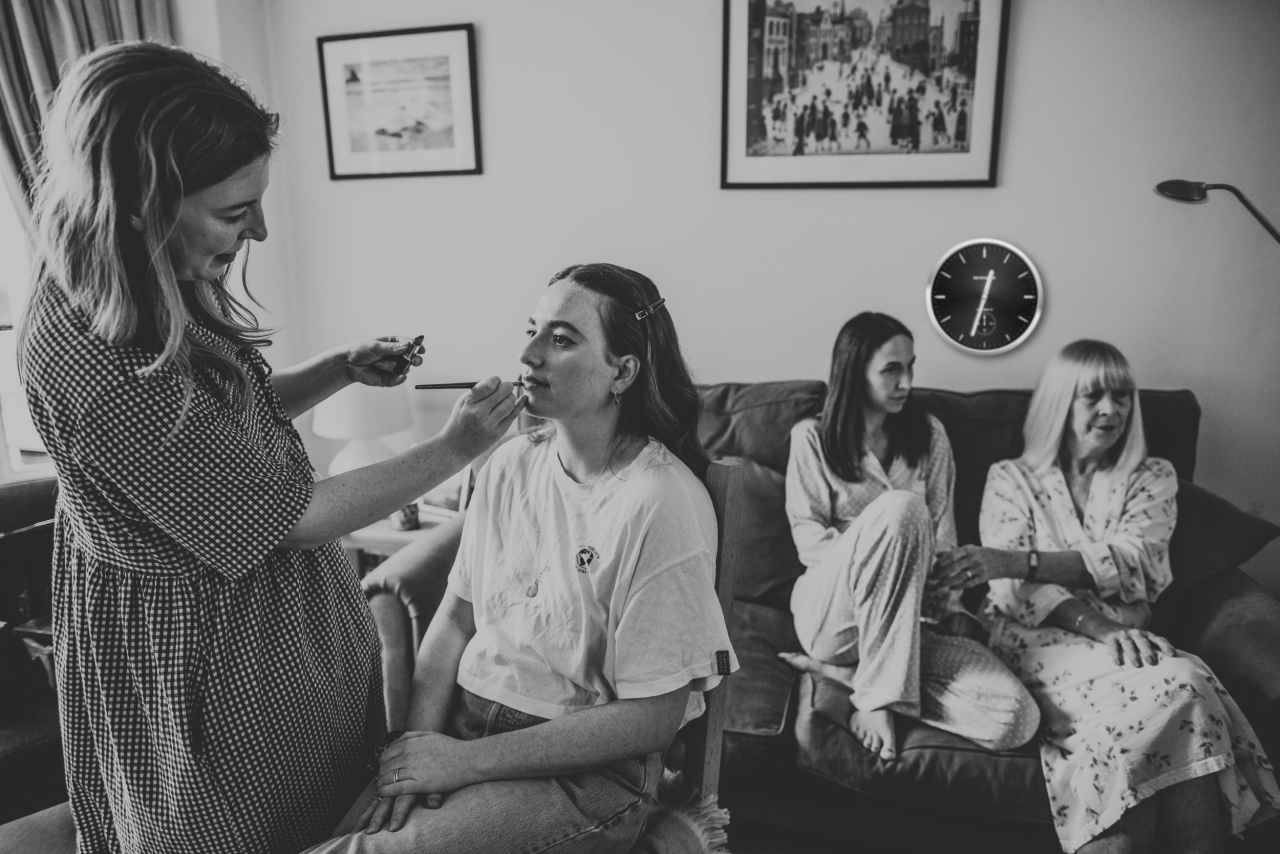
12:33
